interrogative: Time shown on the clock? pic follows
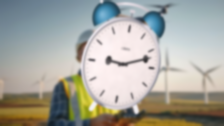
9:12
